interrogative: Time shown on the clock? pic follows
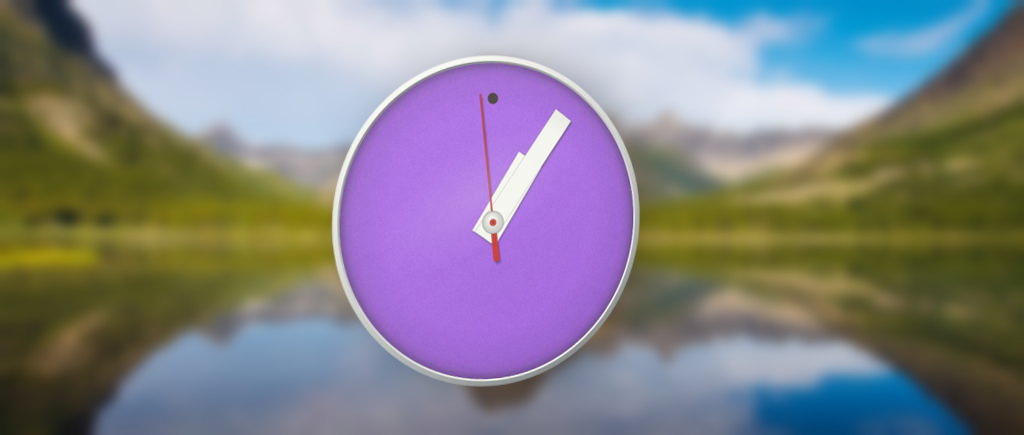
1:05:59
